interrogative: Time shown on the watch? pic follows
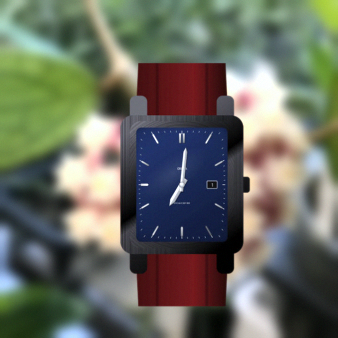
7:01
